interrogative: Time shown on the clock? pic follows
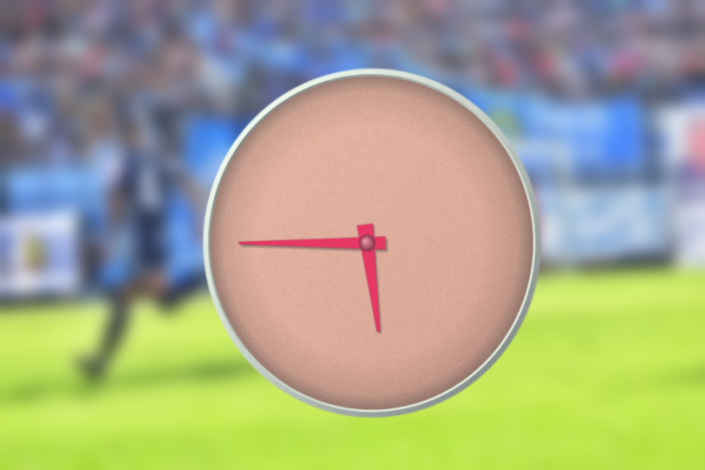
5:45
